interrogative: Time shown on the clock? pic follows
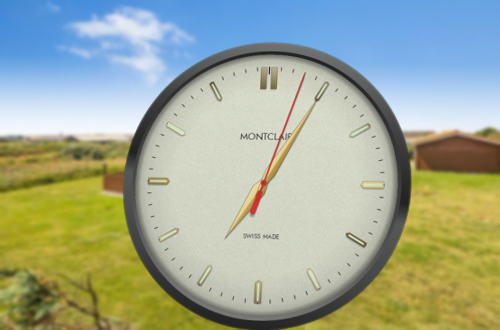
7:05:03
